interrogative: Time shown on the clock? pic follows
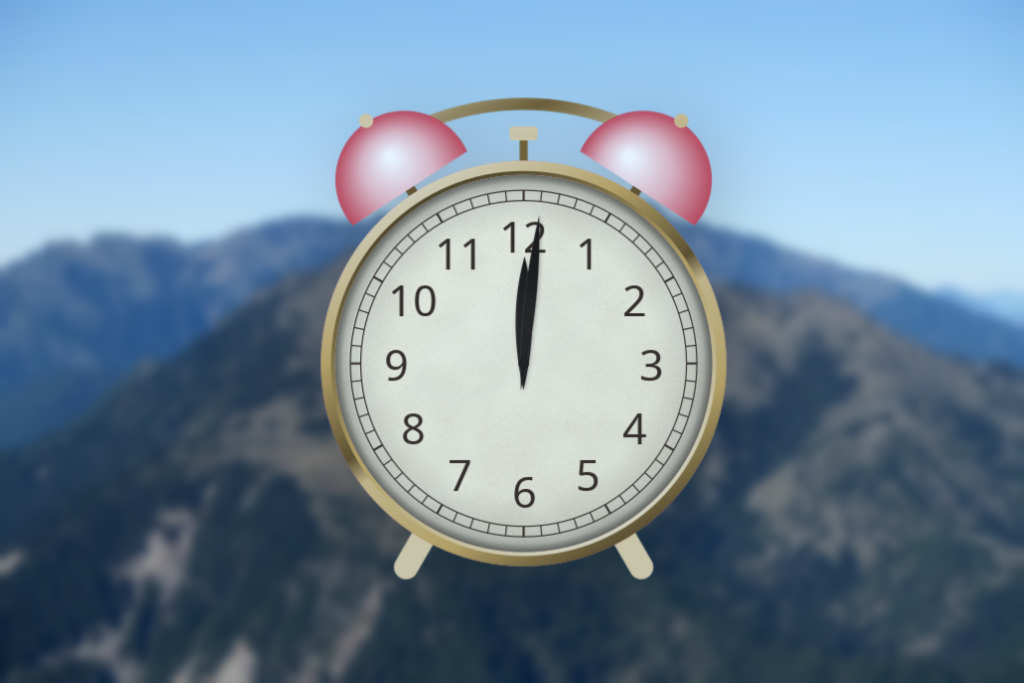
12:01
